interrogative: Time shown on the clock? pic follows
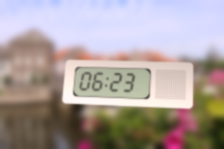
6:23
